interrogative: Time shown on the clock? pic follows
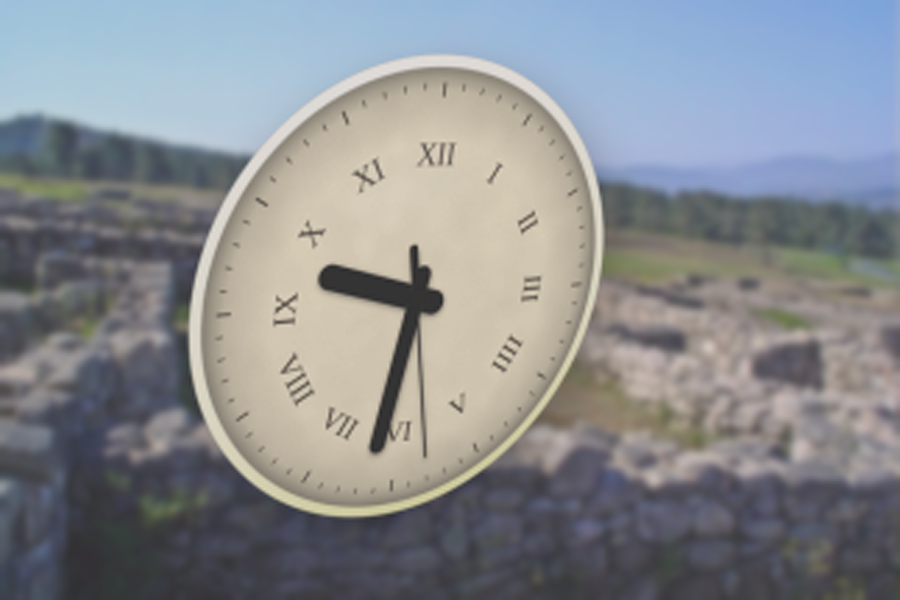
9:31:28
